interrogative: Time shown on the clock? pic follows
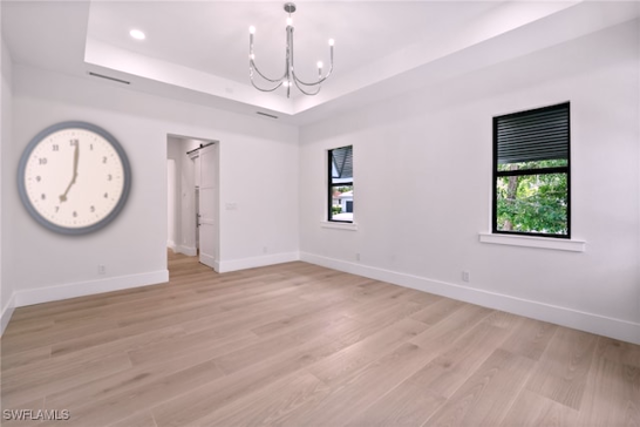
7:01
